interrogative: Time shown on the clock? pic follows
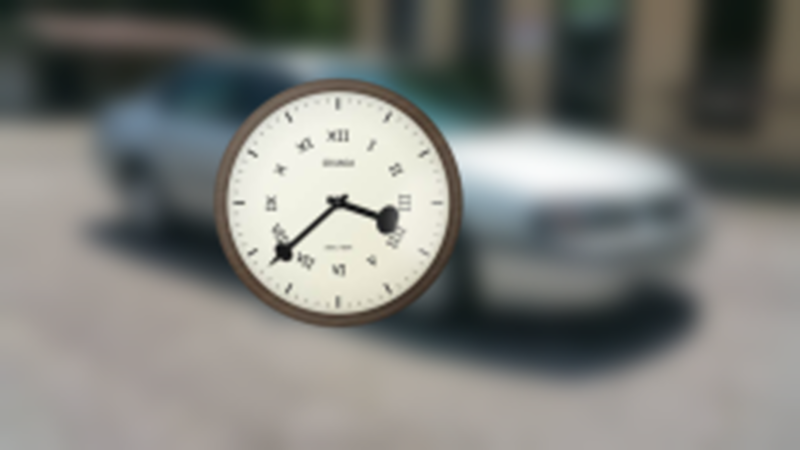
3:38
